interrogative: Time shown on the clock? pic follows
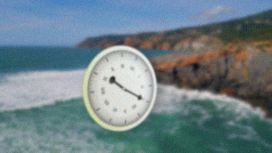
9:15
